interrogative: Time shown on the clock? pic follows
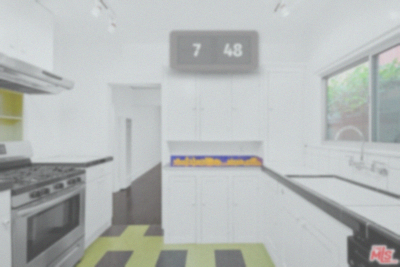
7:48
